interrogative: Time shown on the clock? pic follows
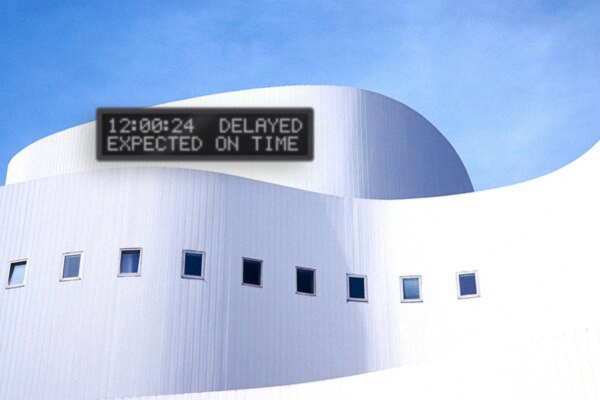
12:00:24
